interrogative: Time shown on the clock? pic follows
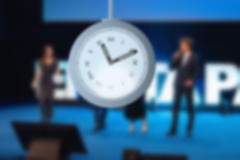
11:11
